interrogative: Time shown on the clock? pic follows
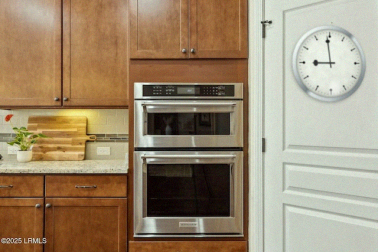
8:59
